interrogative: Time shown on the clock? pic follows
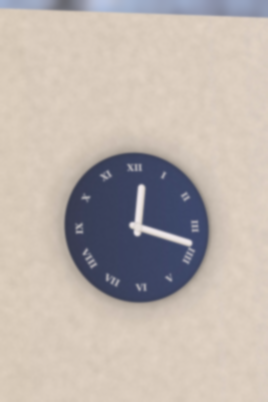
12:18
